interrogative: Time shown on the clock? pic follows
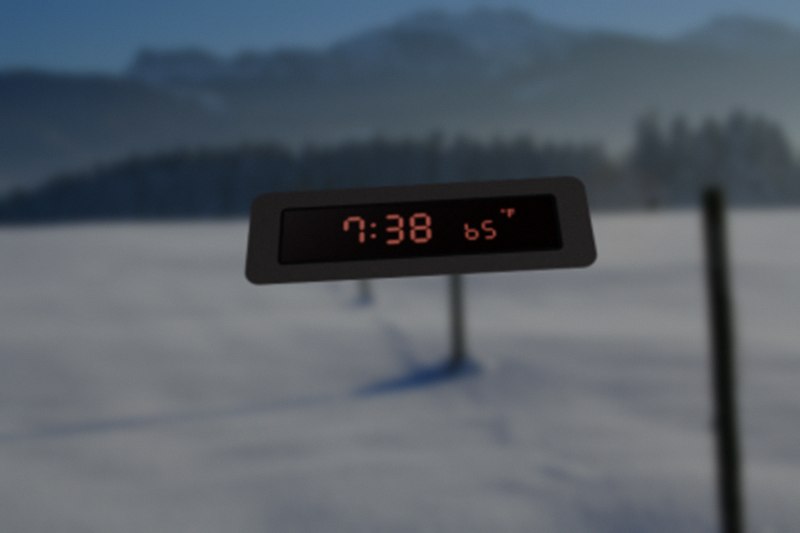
7:38
